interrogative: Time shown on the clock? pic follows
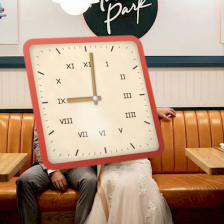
9:01
